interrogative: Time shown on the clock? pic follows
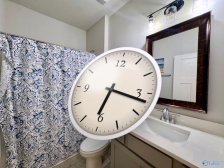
6:17
